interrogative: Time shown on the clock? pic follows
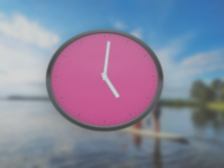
5:01
